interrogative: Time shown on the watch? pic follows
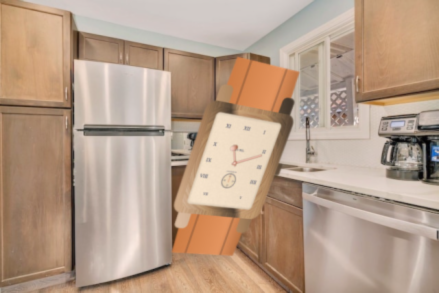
11:11
